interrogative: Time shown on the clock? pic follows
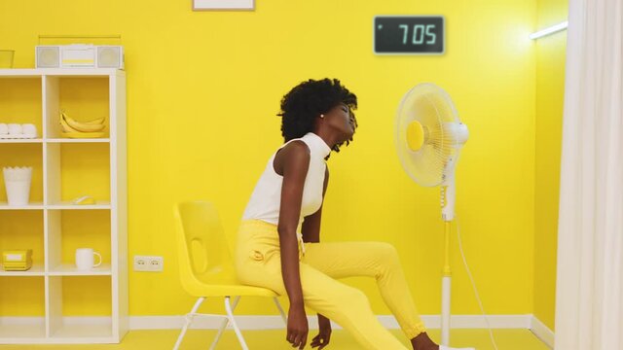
7:05
